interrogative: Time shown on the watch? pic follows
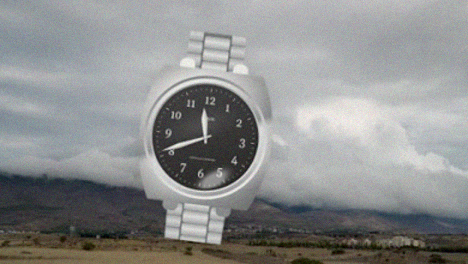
11:41
